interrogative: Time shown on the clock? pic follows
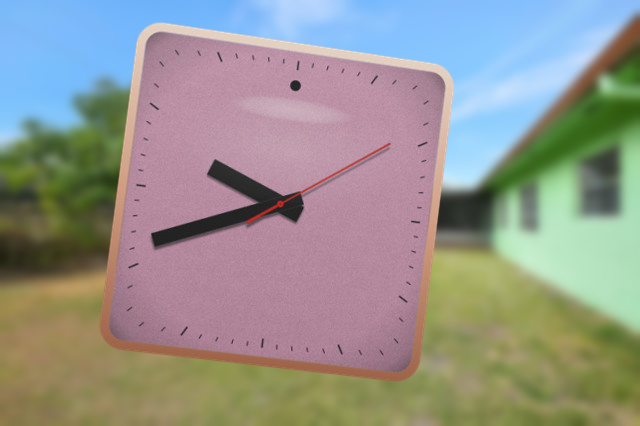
9:41:09
